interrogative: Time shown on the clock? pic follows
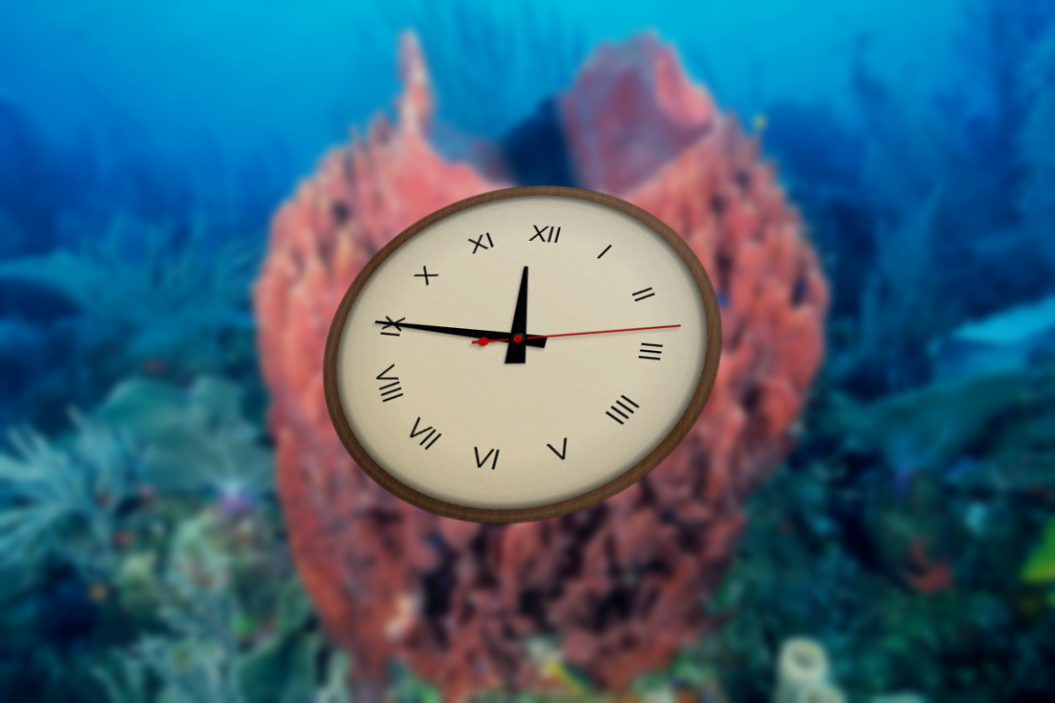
11:45:13
